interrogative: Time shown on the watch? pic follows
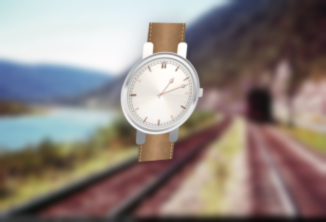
1:12
